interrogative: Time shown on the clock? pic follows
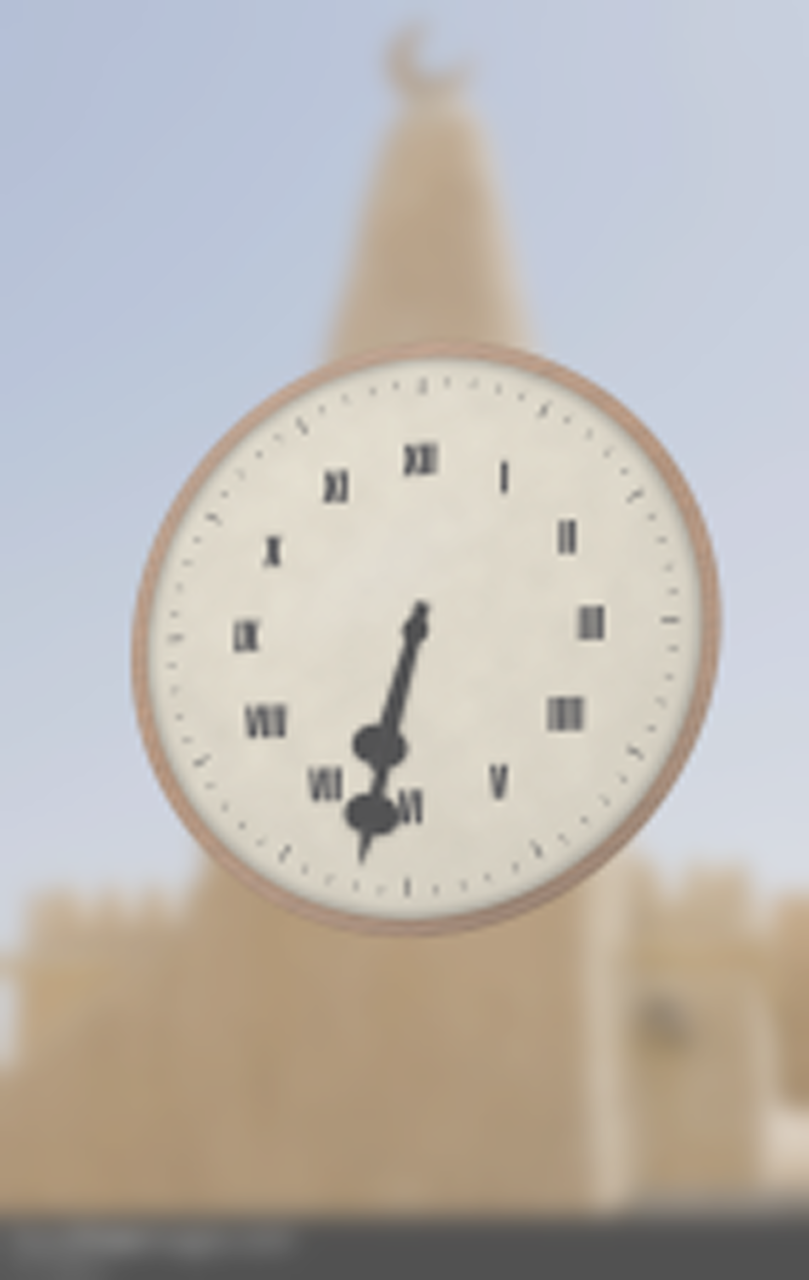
6:32
